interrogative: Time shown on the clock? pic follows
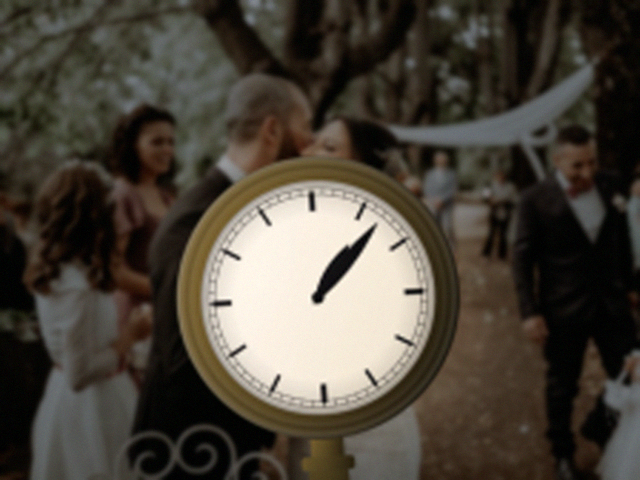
1:07
